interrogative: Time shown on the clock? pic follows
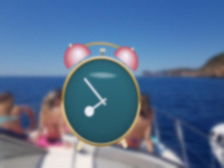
7:53
